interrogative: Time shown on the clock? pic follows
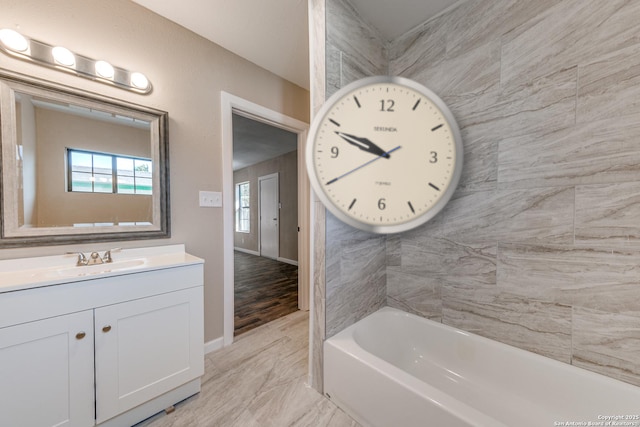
9:48:40
